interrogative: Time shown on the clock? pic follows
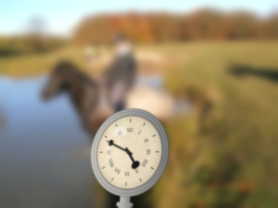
4:49
